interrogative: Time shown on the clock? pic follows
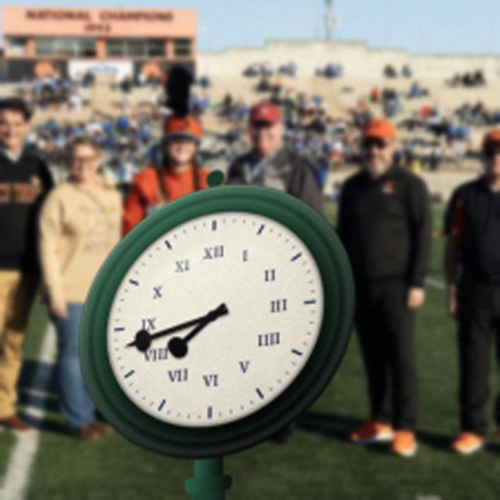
7:43
